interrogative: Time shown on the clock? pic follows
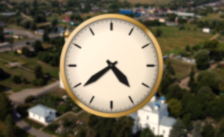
4:39
